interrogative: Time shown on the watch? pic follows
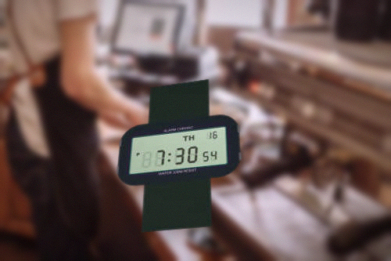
7:30:54
